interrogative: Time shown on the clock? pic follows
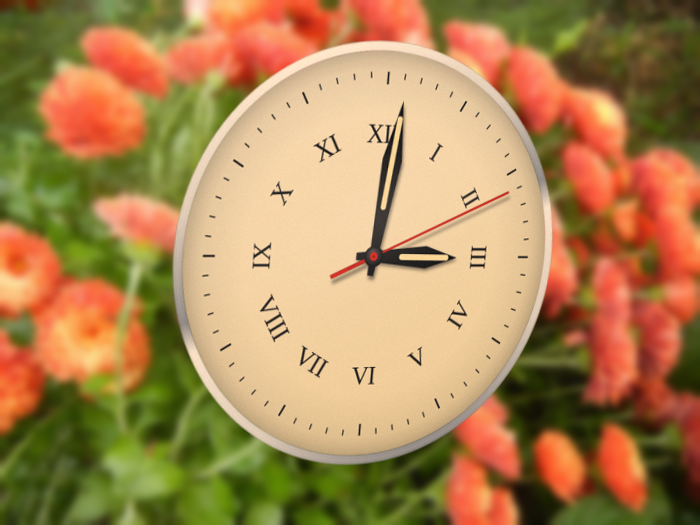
3:01:11
